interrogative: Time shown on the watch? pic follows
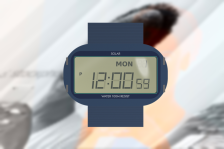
12:00:59
